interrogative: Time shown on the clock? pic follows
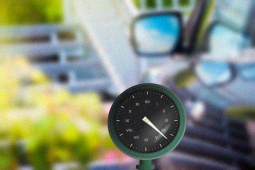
4:22
